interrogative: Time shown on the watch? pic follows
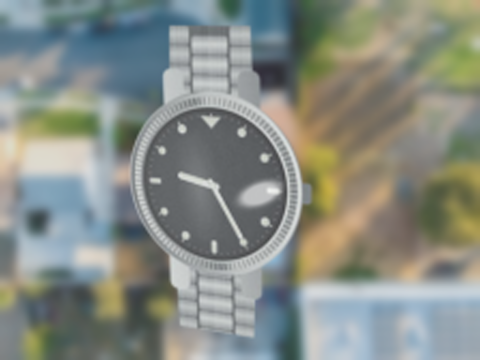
9:25
